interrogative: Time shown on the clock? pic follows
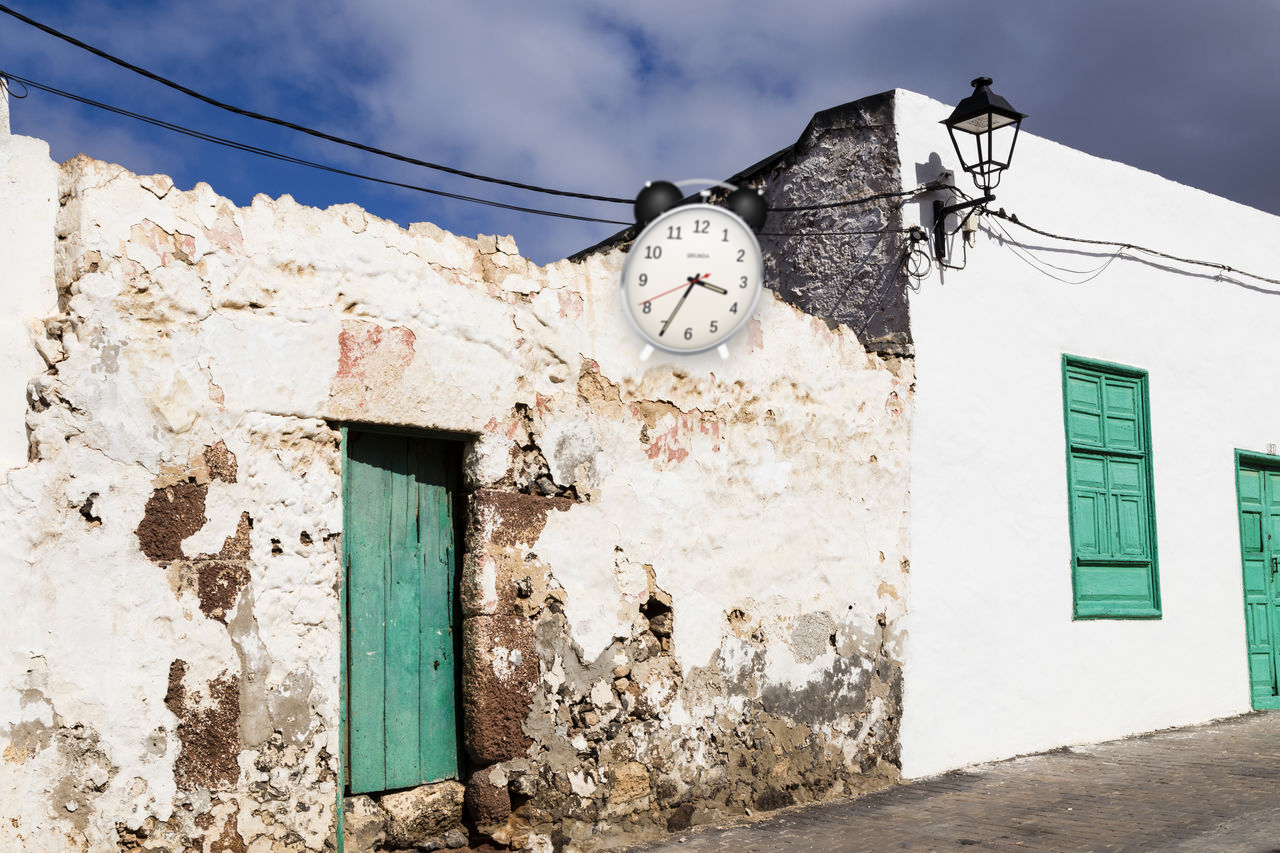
3:34:41
